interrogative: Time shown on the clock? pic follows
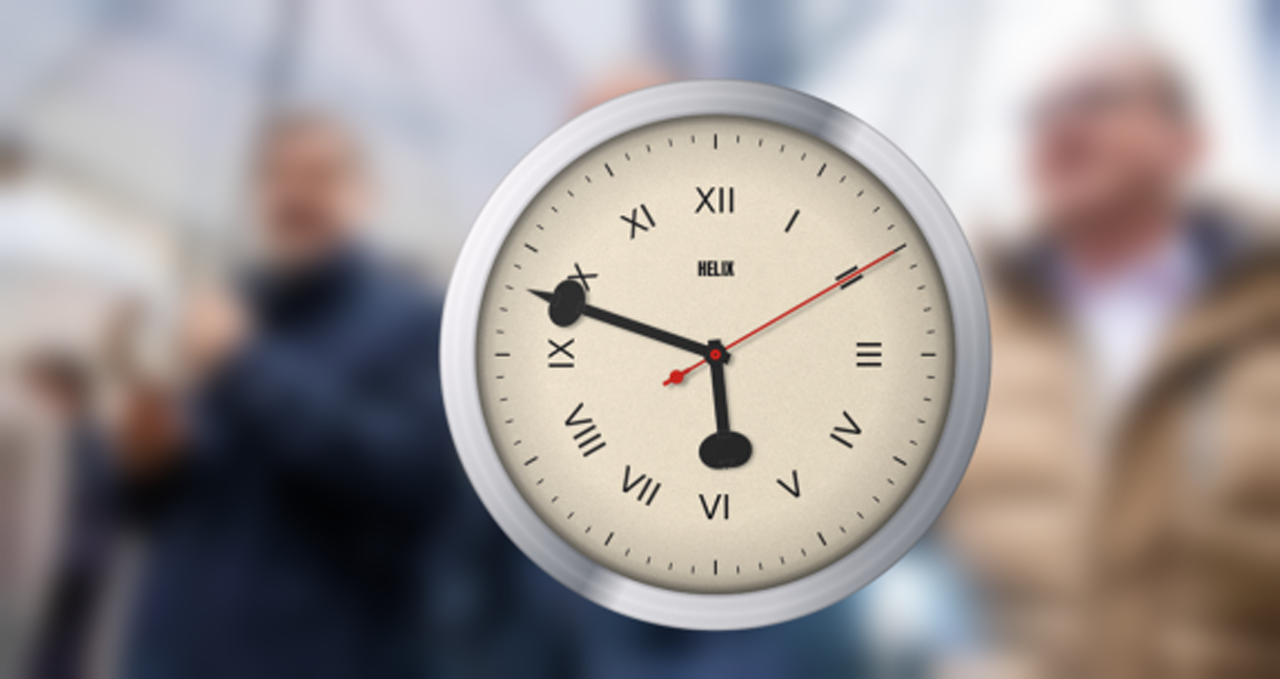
5:48:10
